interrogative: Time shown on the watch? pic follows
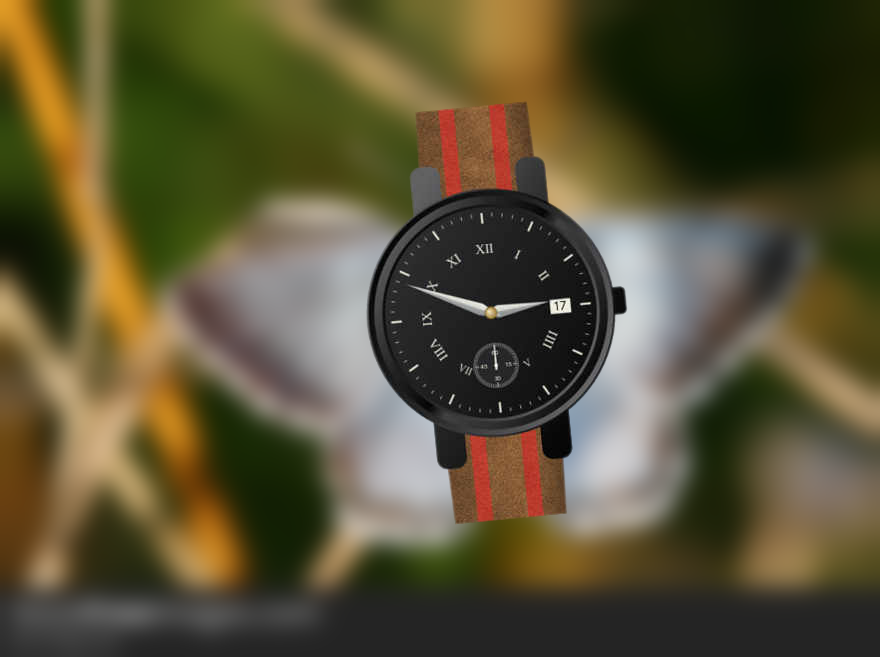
2:49
